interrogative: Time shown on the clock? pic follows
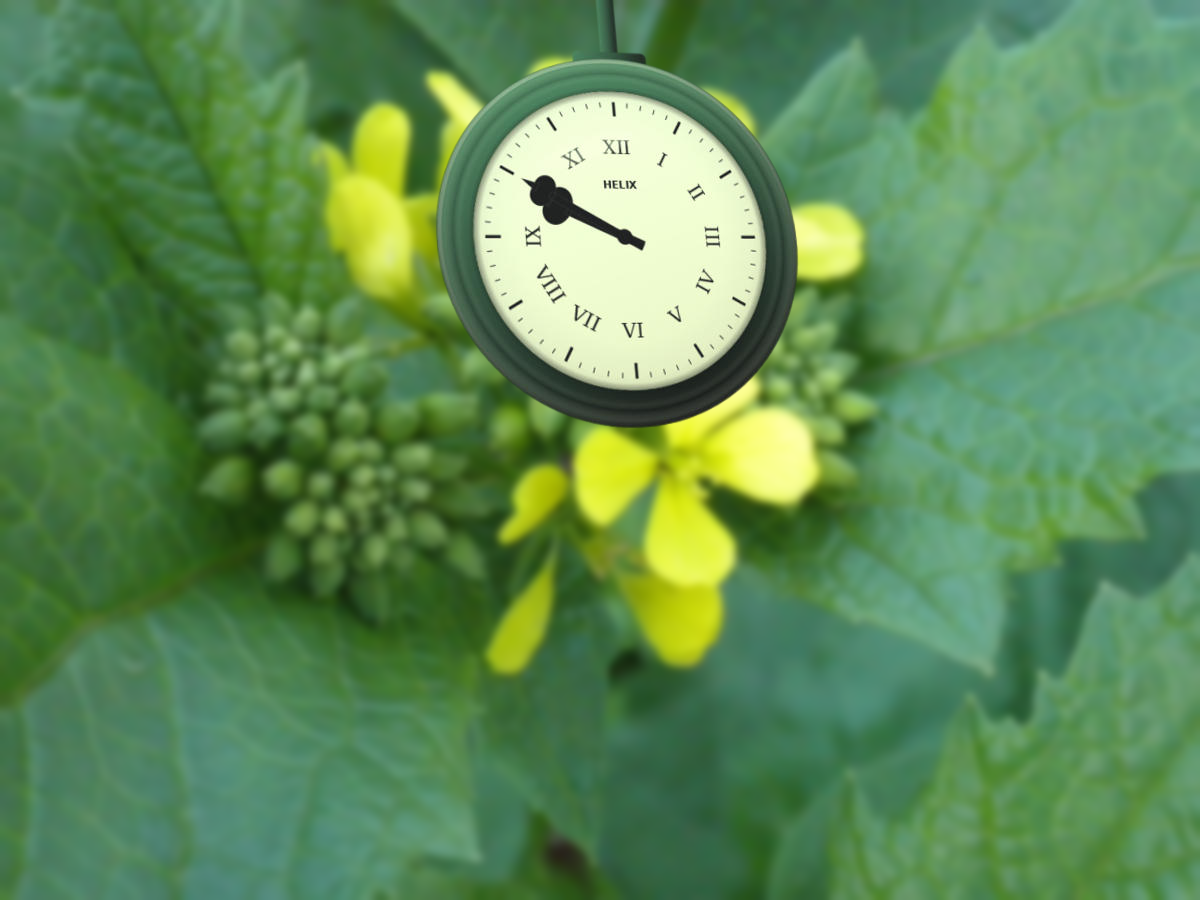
9:50
